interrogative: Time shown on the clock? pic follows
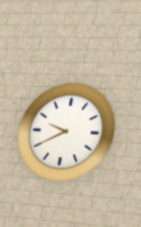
9:40
